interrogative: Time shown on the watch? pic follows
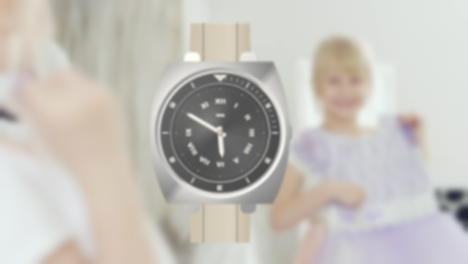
5:50
